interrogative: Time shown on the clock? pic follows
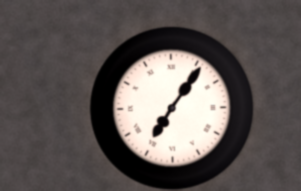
7:06
